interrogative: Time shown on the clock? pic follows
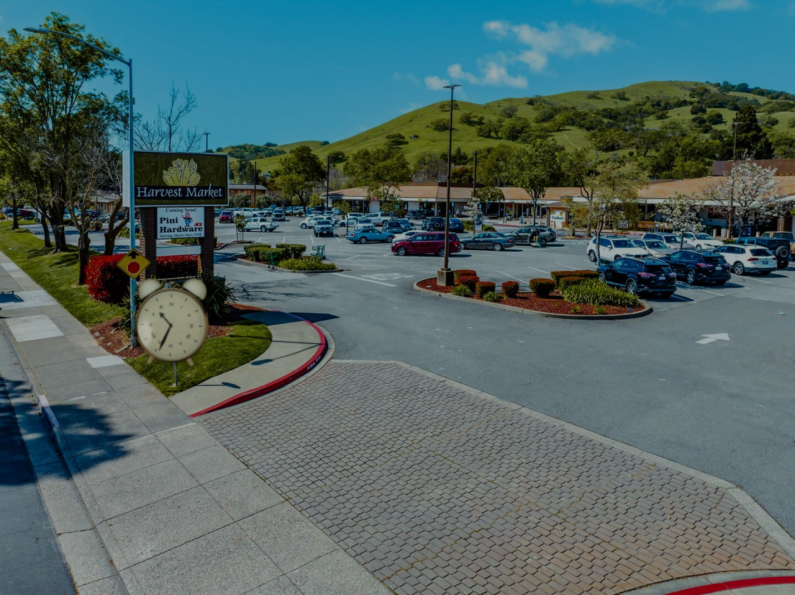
10:34
